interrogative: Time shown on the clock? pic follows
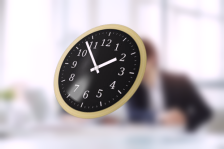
1:53
